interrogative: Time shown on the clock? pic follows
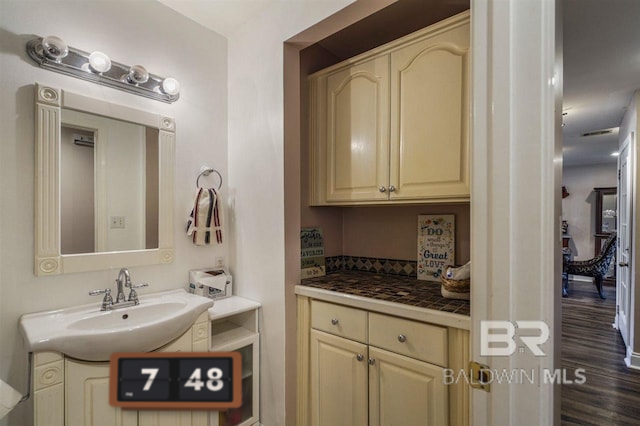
7:48
